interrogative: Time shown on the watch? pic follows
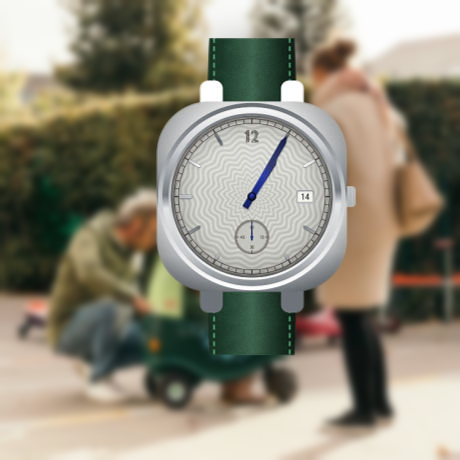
1:05
